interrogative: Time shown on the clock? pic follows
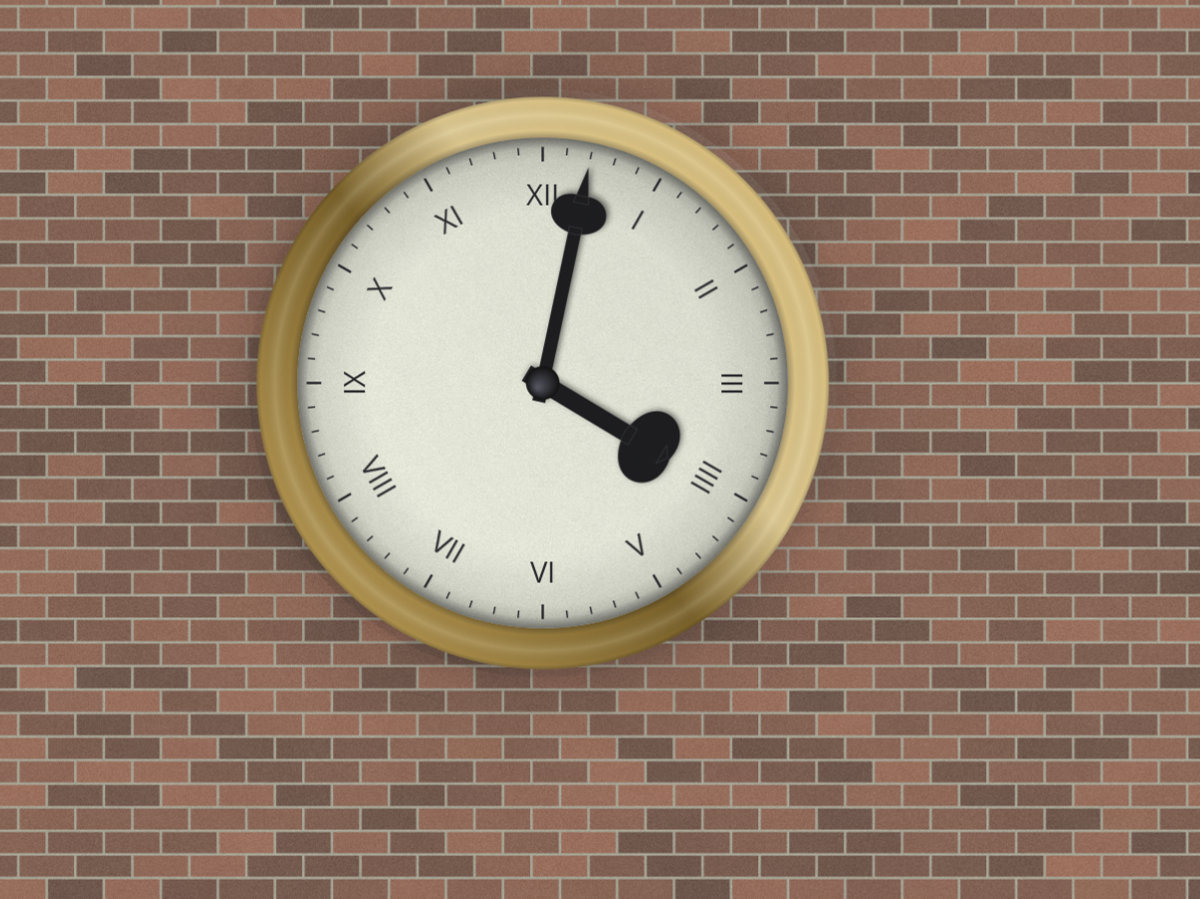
4:02
